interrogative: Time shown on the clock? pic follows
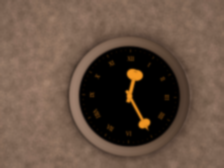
12:25
